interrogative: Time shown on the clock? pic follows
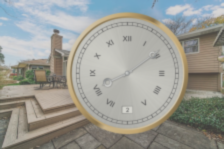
8:09
